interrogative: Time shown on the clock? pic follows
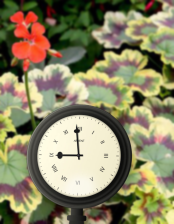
8:59
